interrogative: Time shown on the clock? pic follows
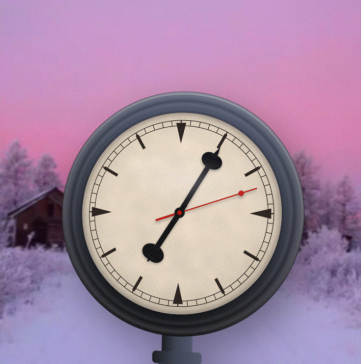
7:05:12
